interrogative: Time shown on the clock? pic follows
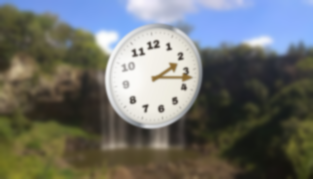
2:17
